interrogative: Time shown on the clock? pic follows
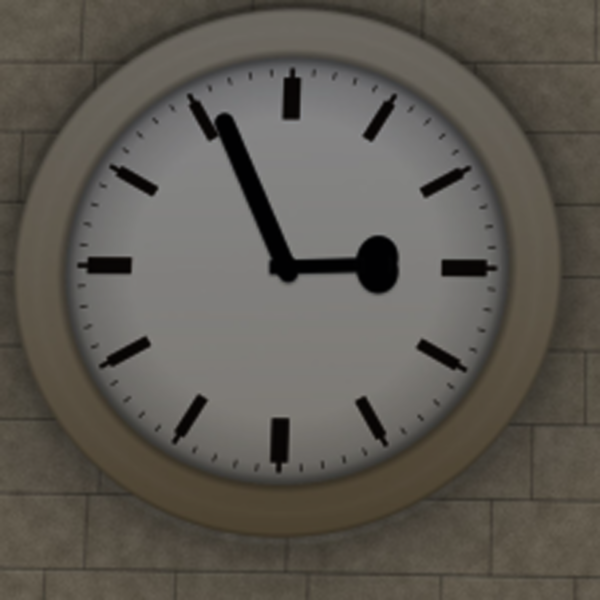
2:56
